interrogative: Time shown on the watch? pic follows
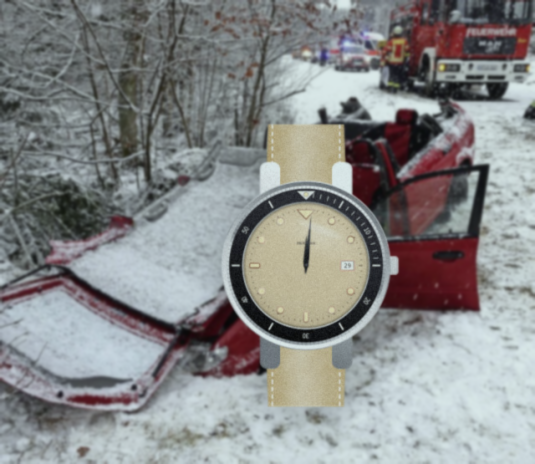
12:01
